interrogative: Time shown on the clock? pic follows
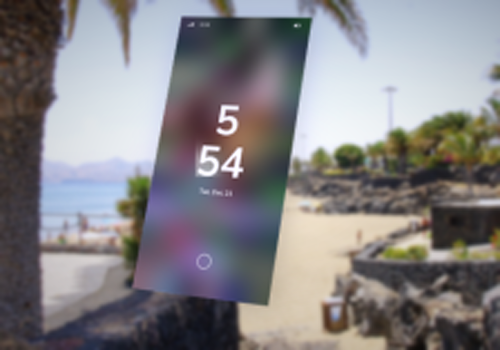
5:54
